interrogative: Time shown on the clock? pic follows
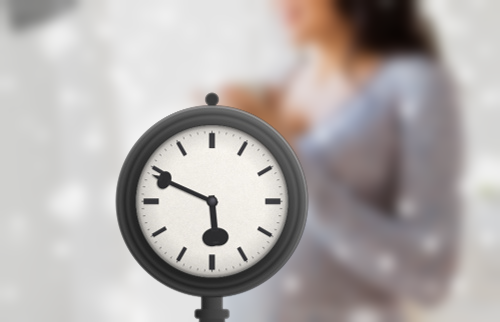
5:49
